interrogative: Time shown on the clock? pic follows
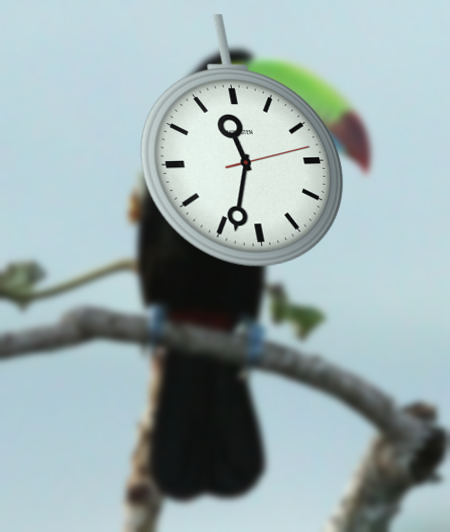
11:33:13
